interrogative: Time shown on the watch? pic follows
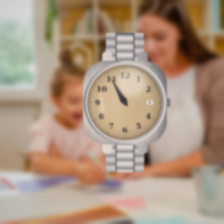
10:55
